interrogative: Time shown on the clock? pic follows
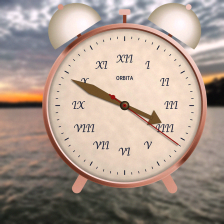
3:49:21
